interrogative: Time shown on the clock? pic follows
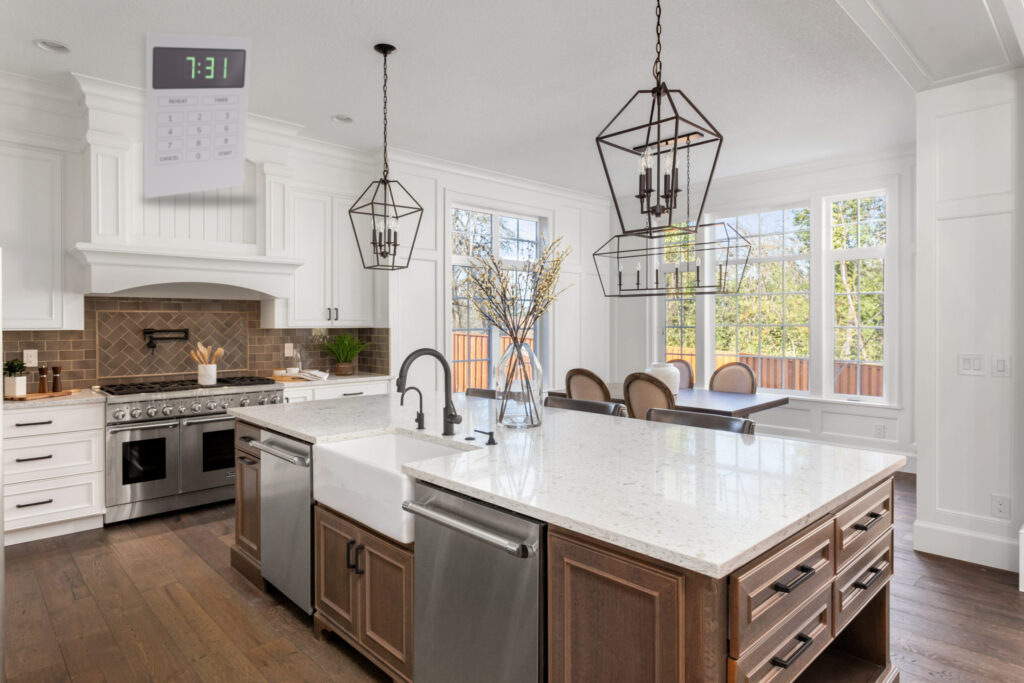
7:31
